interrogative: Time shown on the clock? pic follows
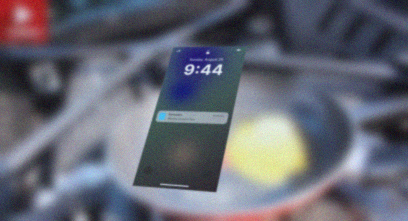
9:44
